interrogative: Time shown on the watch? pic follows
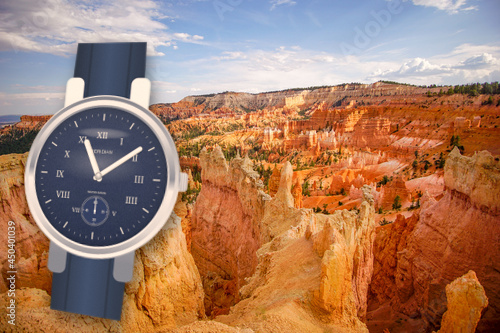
11:09
